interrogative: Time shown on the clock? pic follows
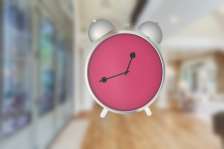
12:42
